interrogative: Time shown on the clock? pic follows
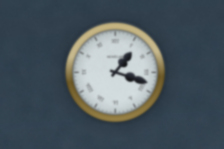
1:18
